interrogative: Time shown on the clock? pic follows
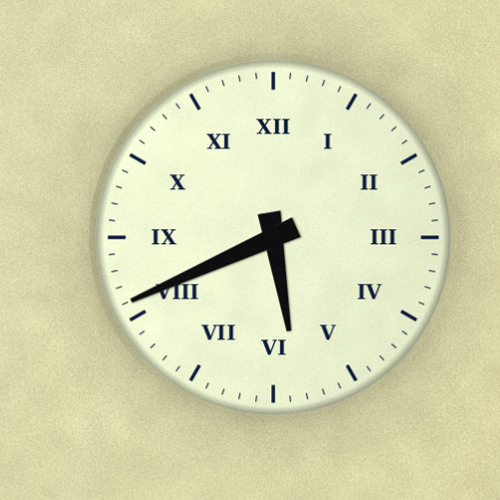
5:41
